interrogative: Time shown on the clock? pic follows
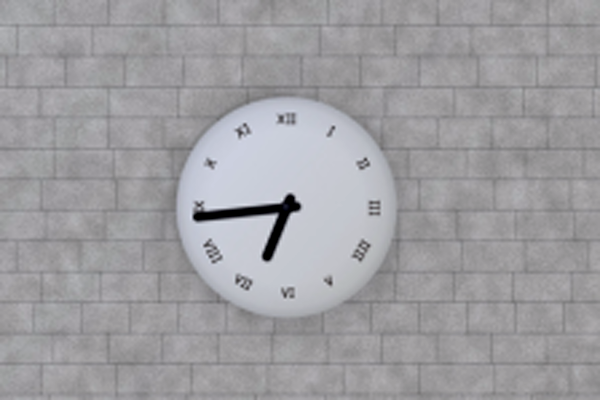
6:44
